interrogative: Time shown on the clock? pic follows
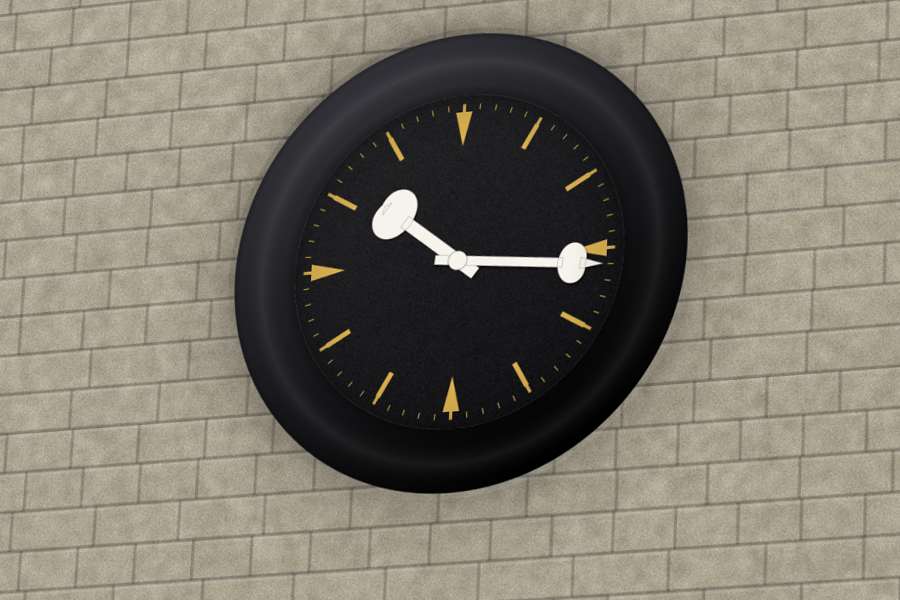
10:16
